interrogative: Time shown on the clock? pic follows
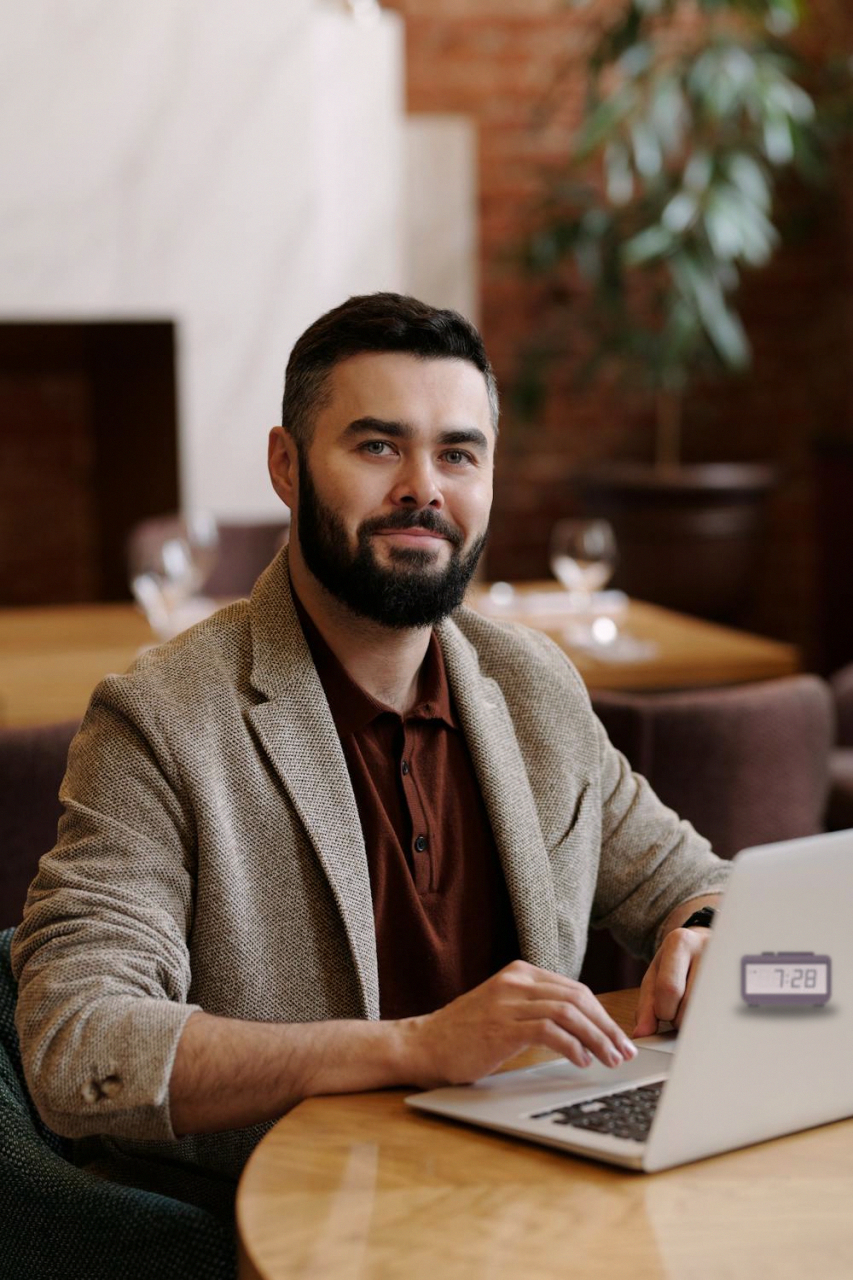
7:28
